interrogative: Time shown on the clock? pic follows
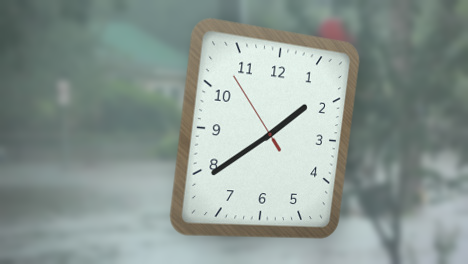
1:38:53
